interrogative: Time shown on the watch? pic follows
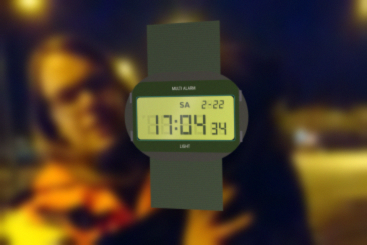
17:04:34
